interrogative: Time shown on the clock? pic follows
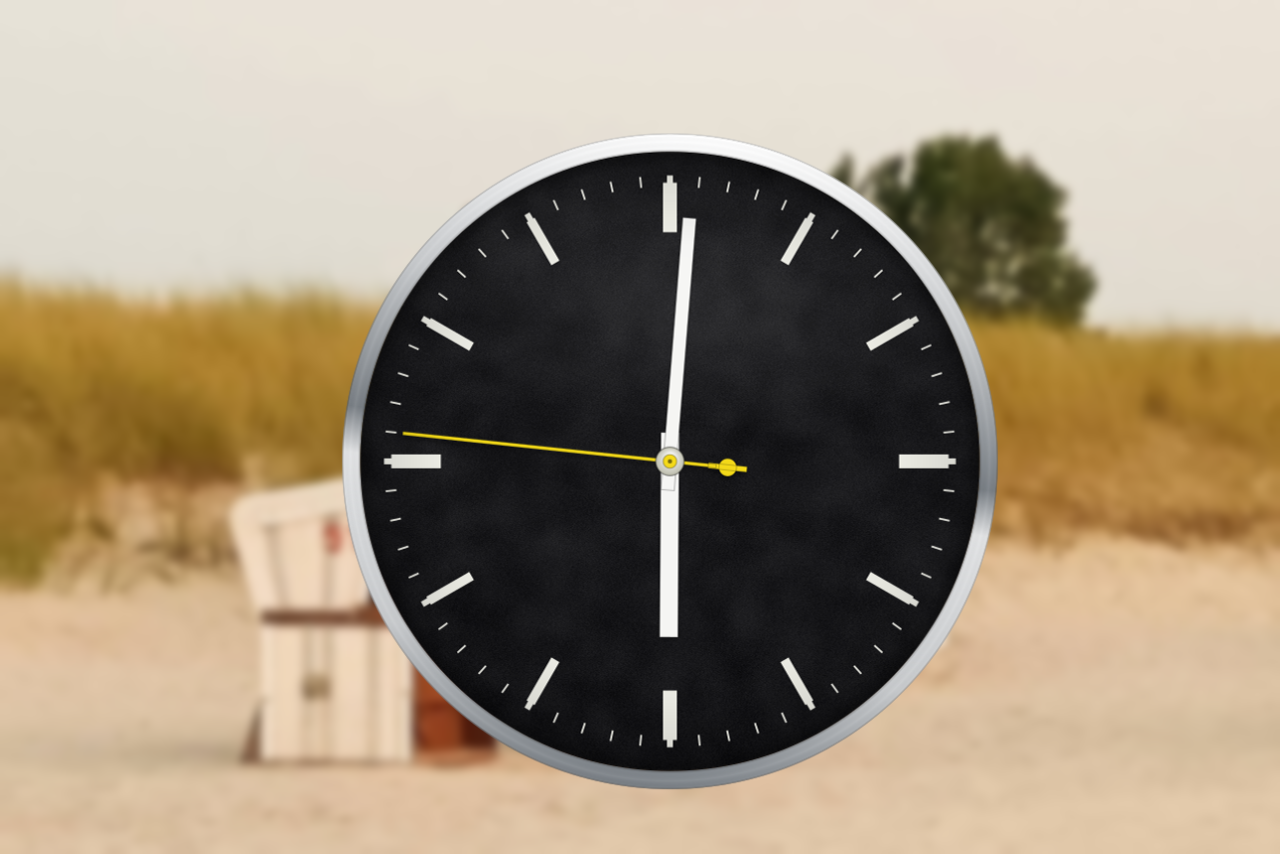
6:00:46
